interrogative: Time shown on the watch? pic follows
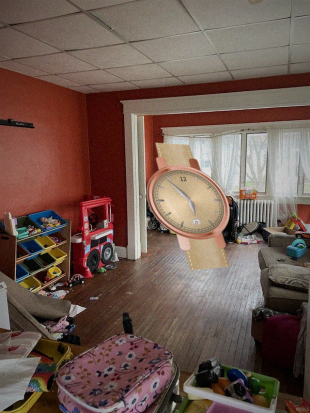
5:54
